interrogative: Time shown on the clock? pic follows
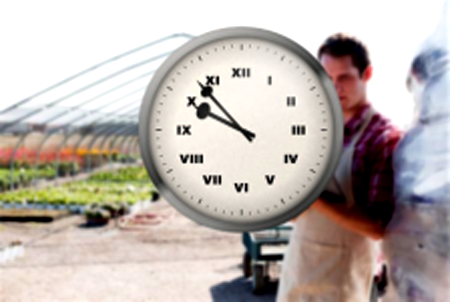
9:53
